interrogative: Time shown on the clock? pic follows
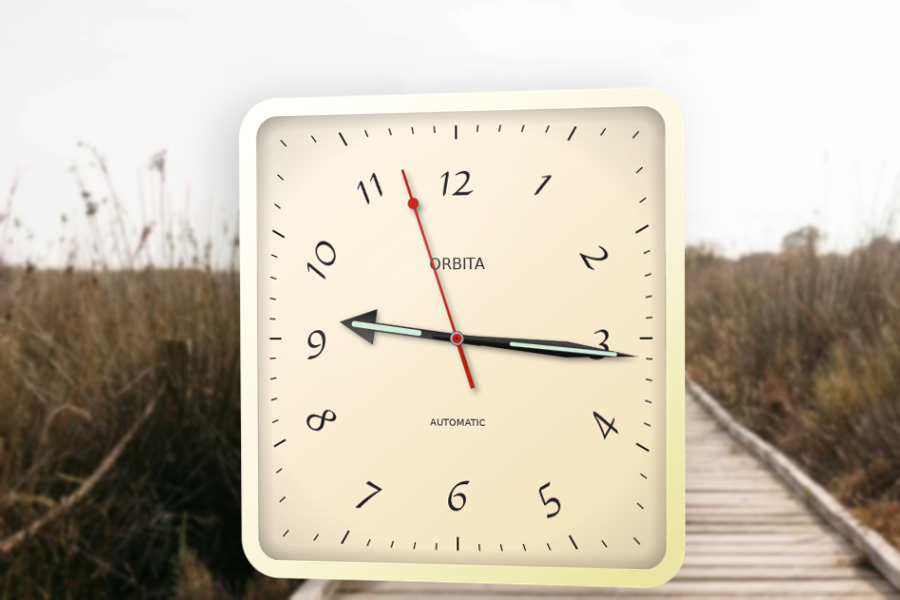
9:15:57
